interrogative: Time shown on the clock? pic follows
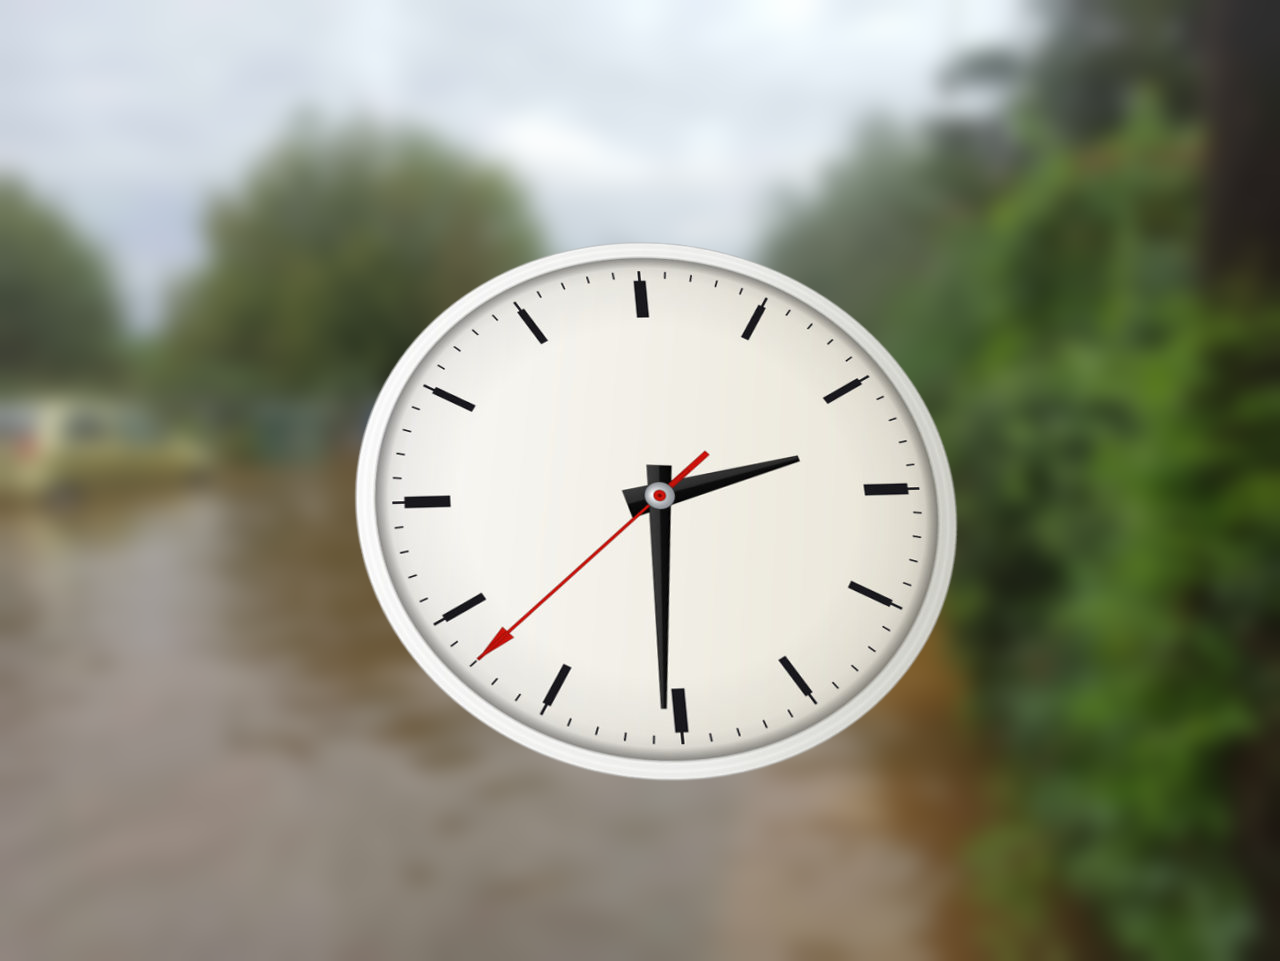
2:30:38
